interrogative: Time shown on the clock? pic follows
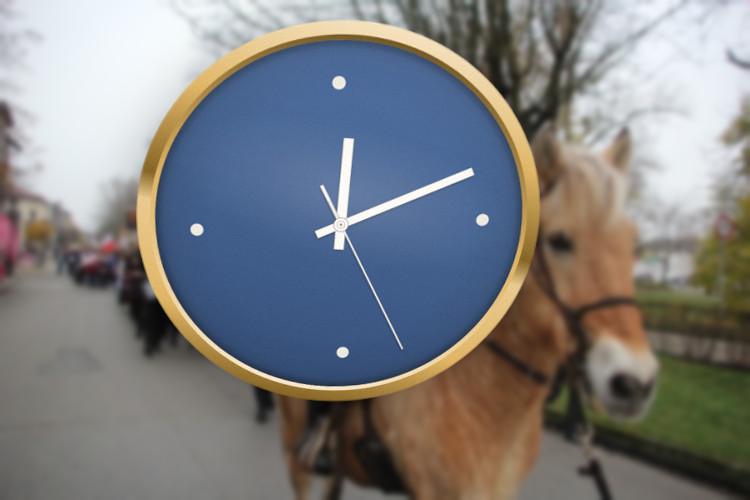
12:11:26
